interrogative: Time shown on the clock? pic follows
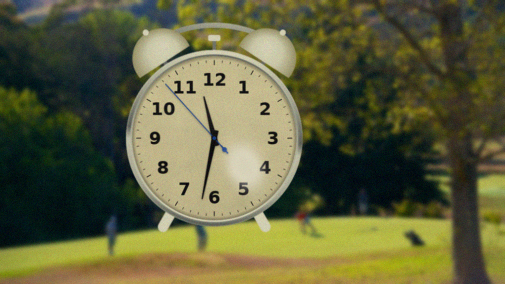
11:31:53
